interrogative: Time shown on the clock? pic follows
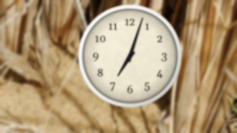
7:03
